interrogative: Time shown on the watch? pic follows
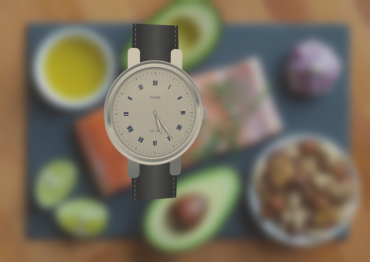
5:24
